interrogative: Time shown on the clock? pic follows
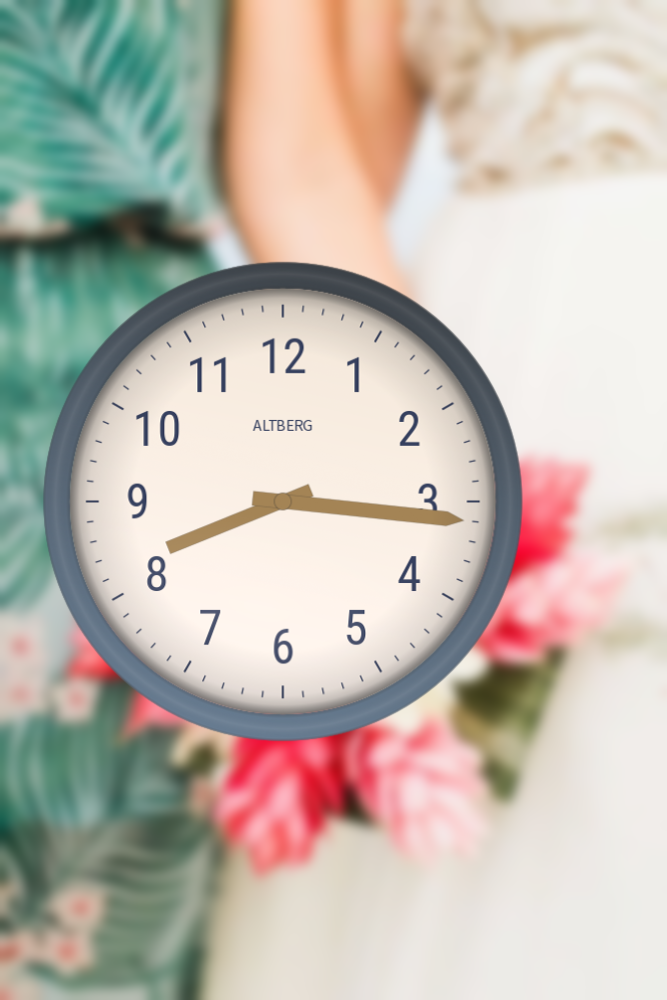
8:16
